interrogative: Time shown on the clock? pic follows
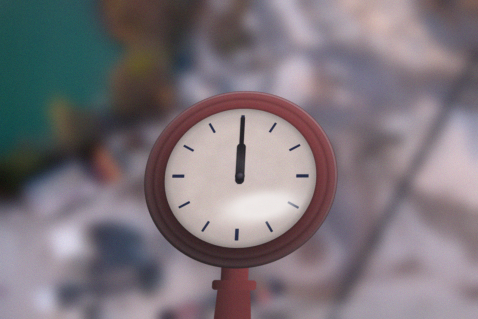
12:00
